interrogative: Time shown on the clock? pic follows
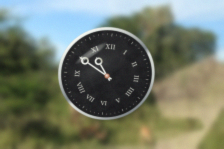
10:50
